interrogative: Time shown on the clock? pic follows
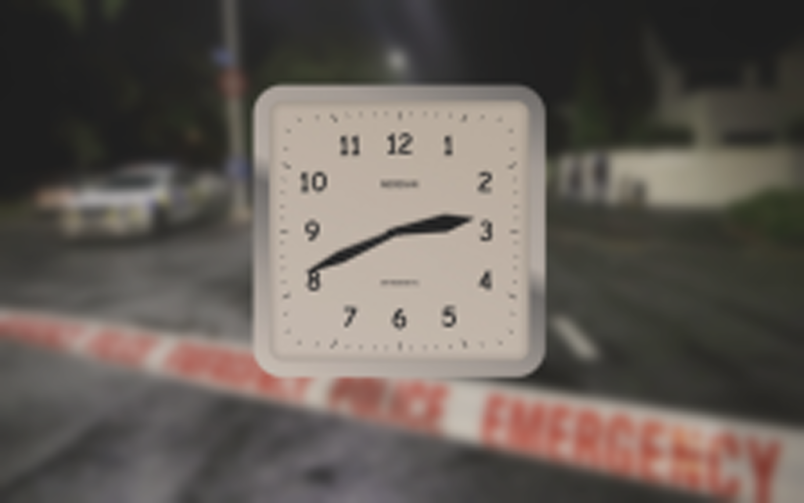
2:41
